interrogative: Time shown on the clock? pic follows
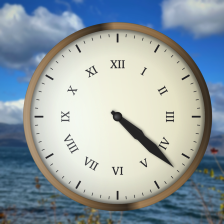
4:22
